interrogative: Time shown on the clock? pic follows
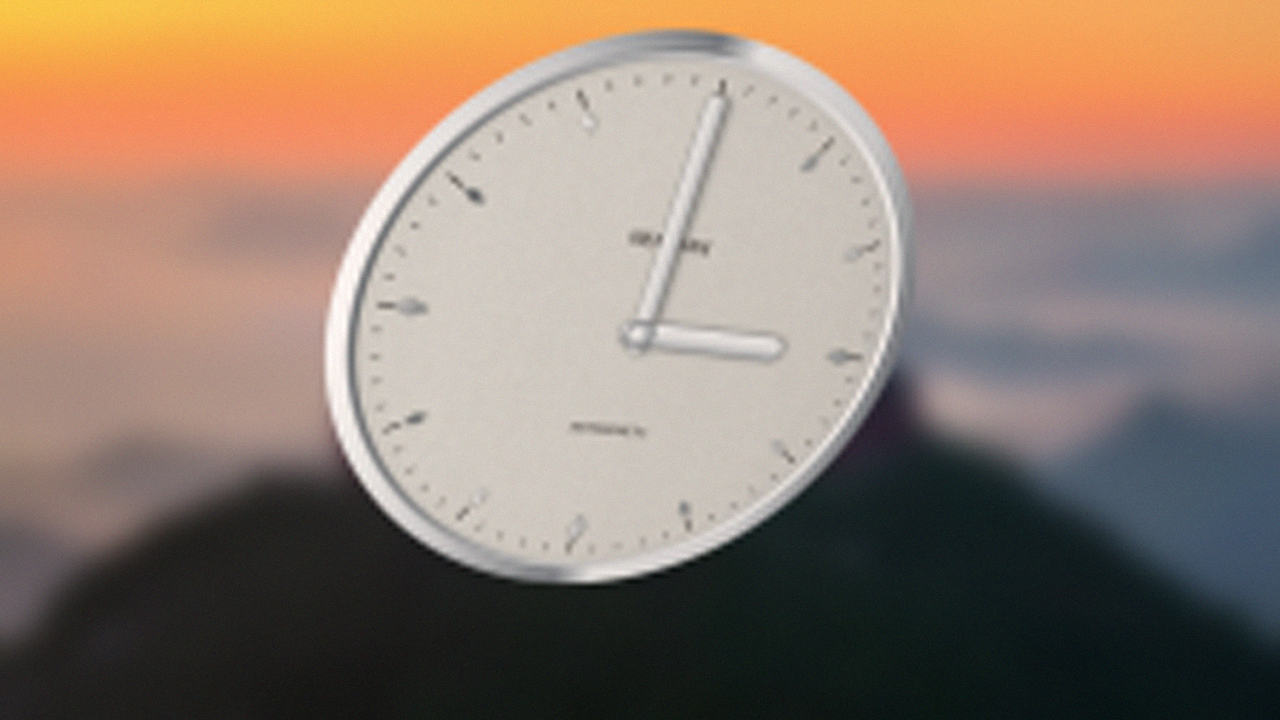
3:00
